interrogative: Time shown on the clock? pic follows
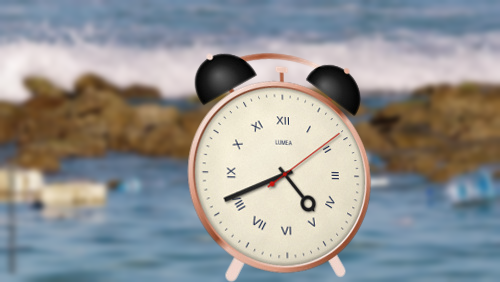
4:41:09
